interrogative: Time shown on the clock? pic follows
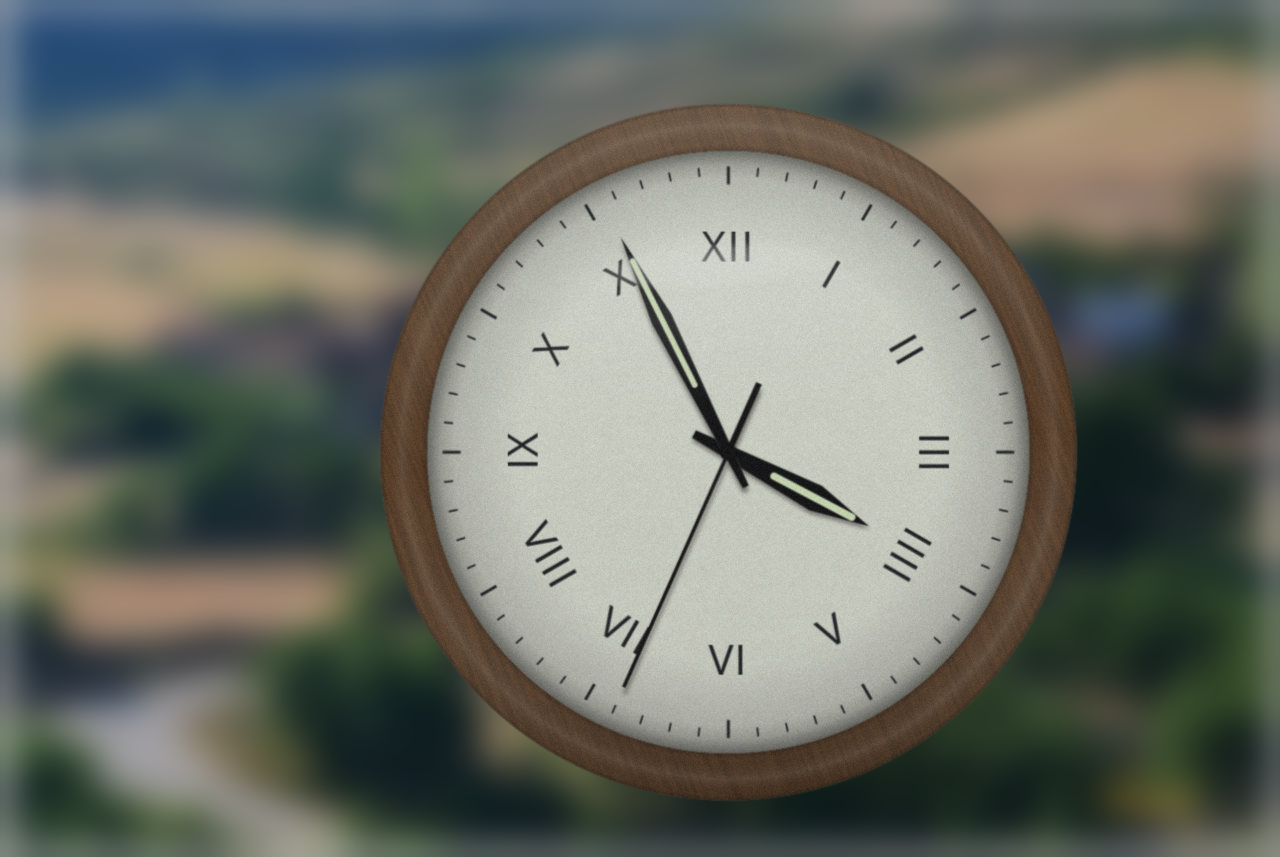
3:55:34
